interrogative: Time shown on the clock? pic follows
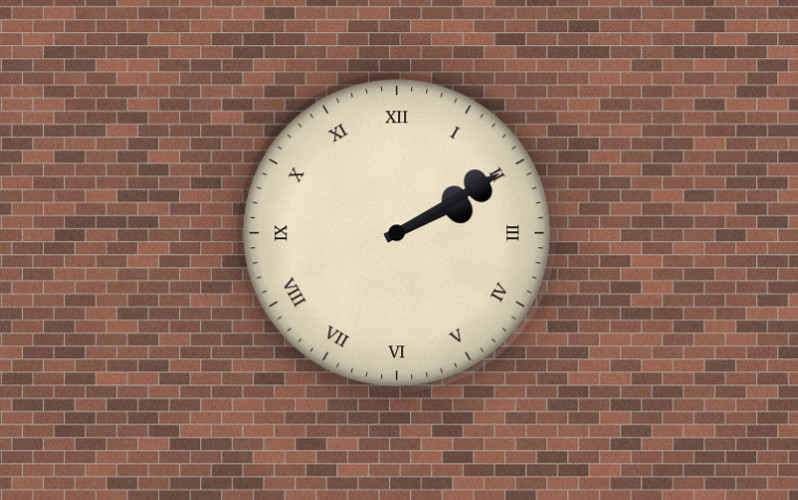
2:10
